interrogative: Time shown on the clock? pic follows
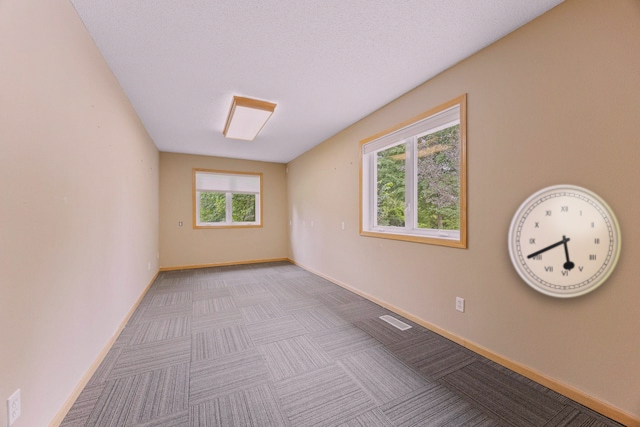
5:41
